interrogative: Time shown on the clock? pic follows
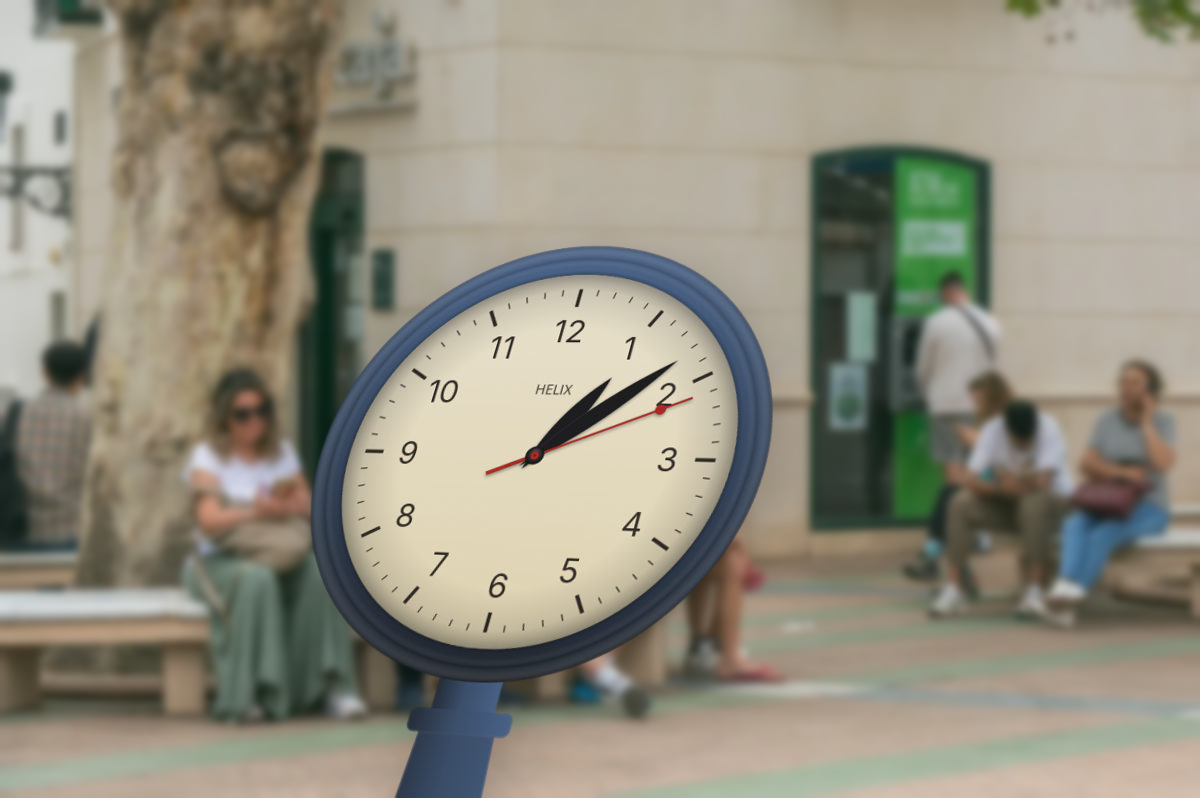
1:08:11
